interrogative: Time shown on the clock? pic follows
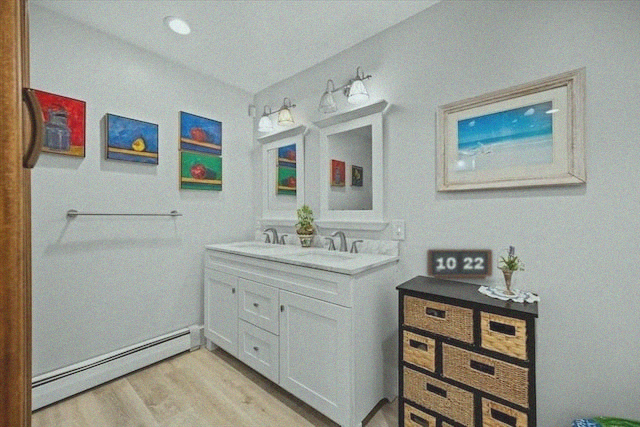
10:22
